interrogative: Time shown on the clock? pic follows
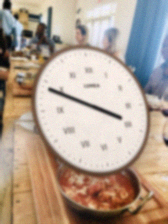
3:49
